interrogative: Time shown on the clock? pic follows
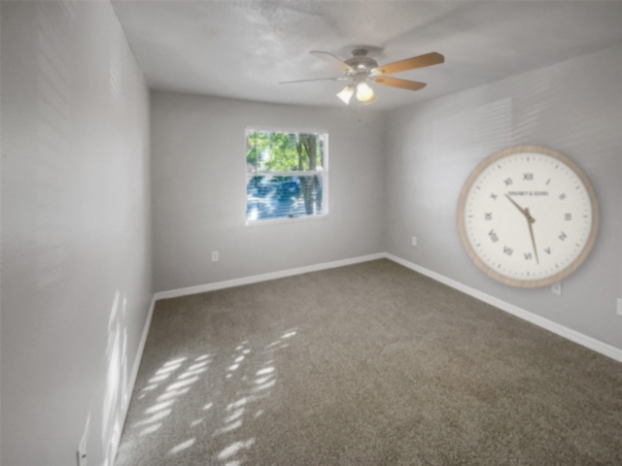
10:28
